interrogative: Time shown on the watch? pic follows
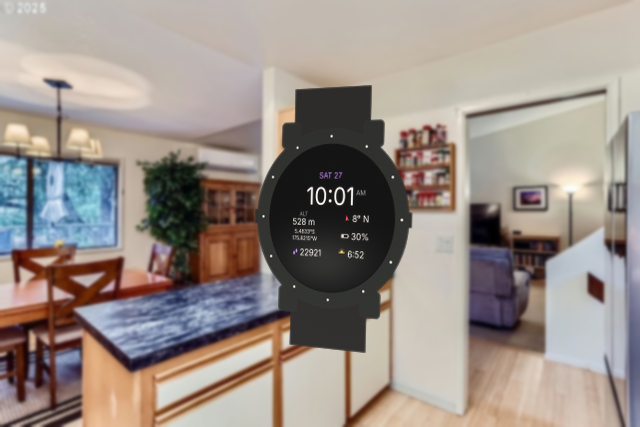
10:01
